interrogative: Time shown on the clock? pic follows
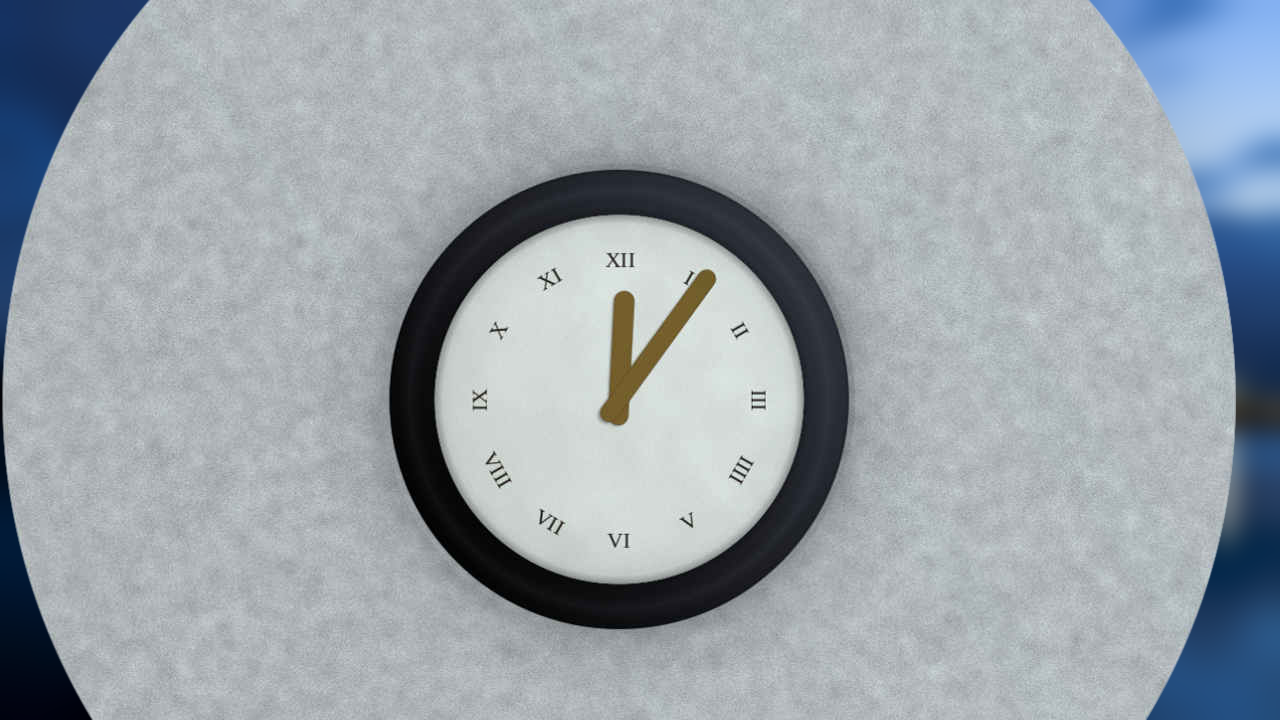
12:06
